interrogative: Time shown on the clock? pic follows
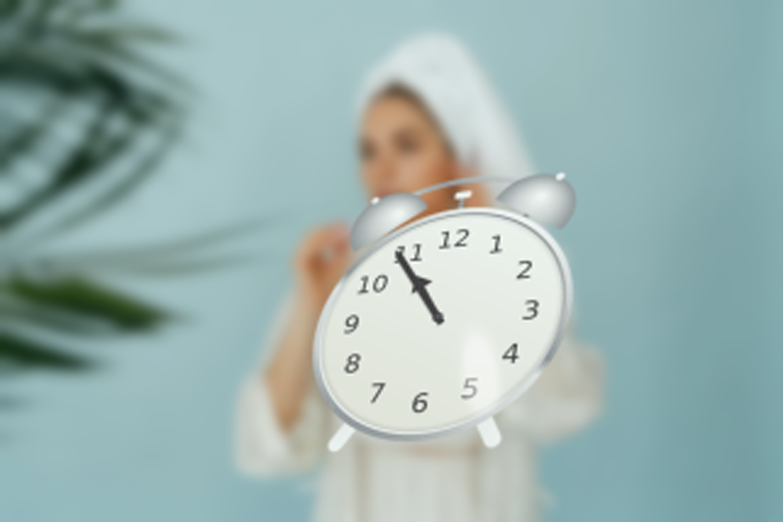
10:54
